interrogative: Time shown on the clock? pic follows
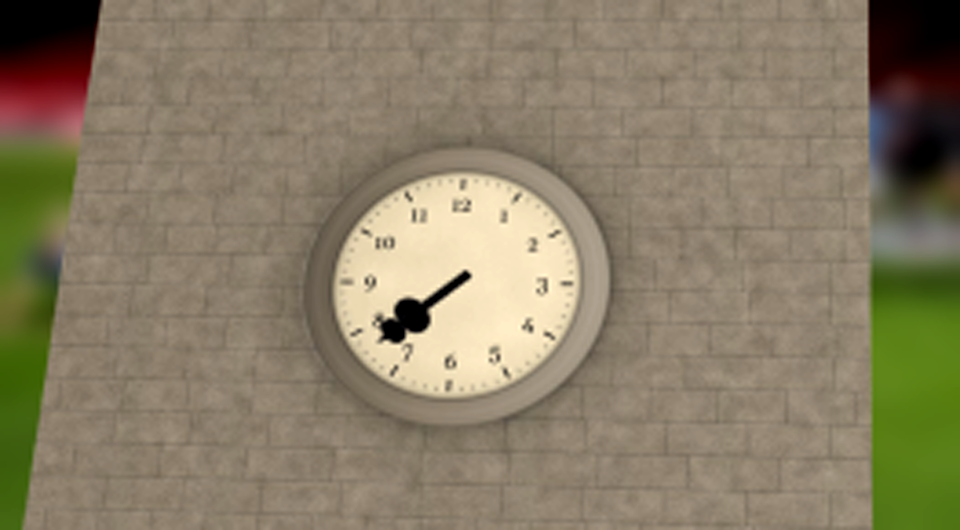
7:38
